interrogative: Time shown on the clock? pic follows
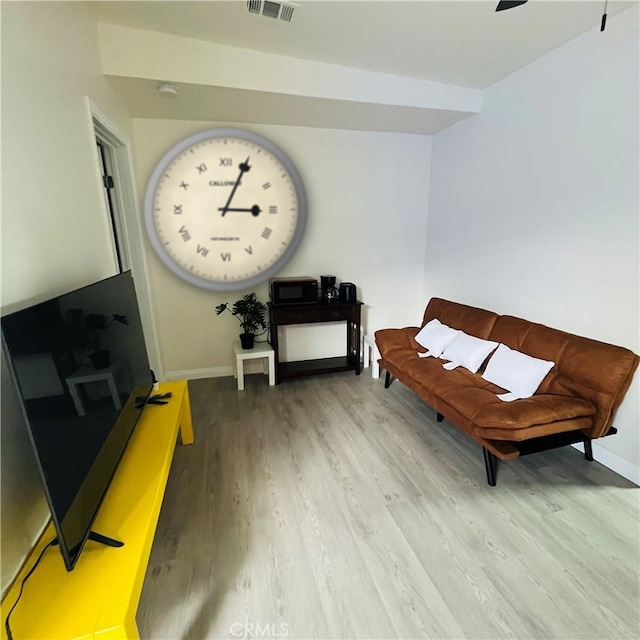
3:04
